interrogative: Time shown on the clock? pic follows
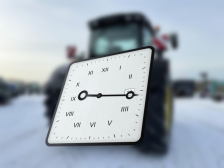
9:16
